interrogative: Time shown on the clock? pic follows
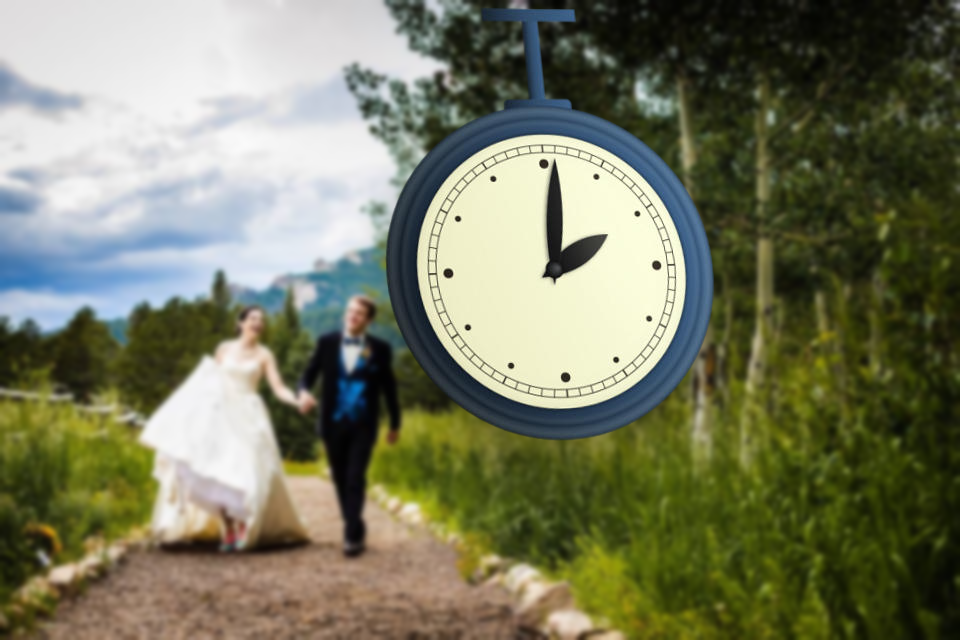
2:01
